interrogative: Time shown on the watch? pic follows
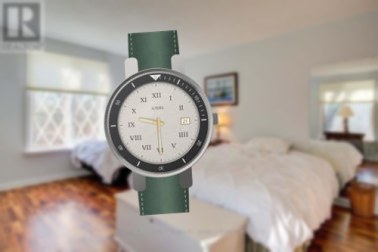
9:30
